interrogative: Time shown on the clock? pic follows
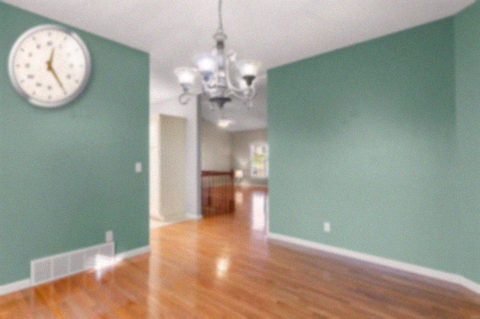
12:25
